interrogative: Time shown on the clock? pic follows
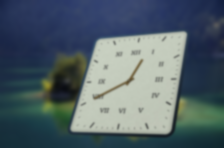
12:40
